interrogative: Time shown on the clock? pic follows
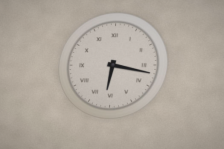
6:17
